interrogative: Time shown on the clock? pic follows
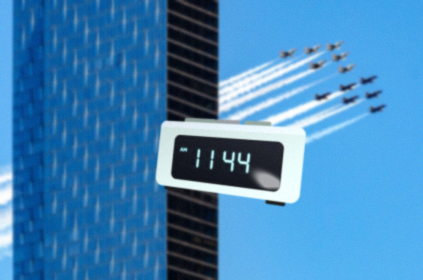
11:44
